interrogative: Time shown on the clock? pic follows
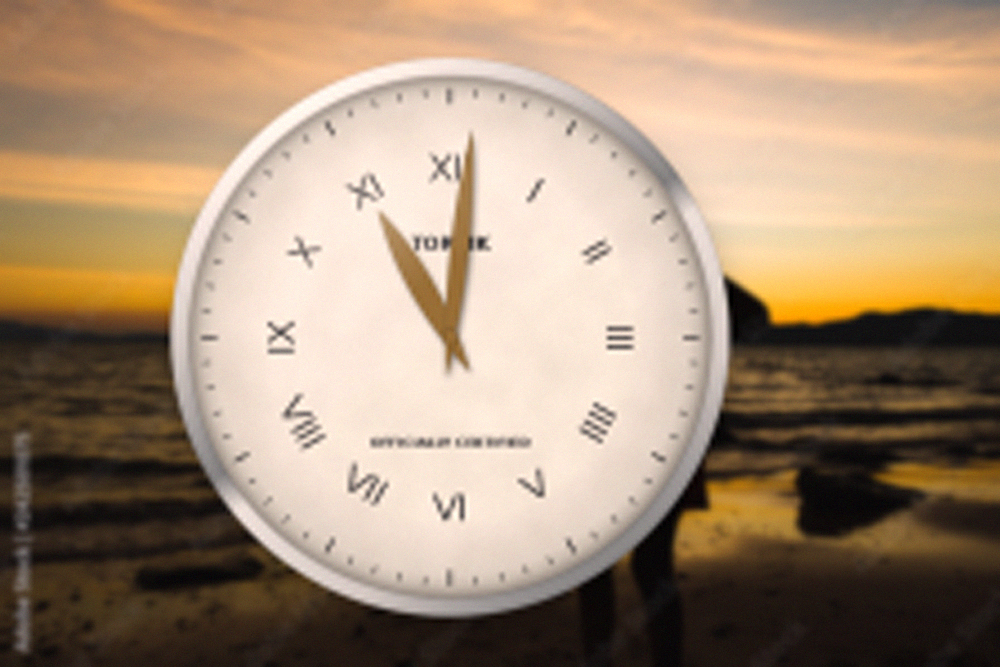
11:01
